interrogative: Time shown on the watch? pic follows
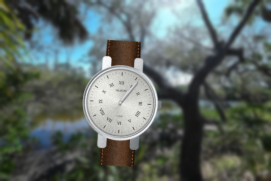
1:06
